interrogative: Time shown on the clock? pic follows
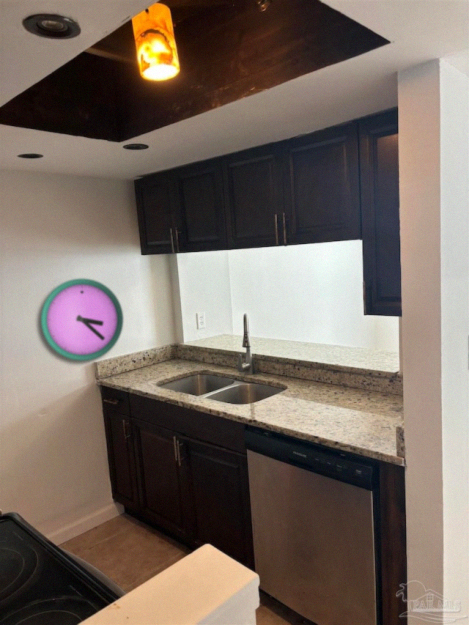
3:22
